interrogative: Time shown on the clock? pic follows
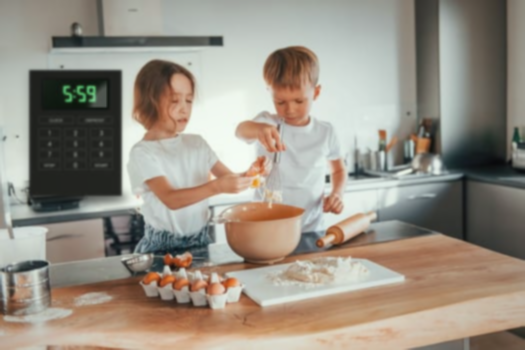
5:59
